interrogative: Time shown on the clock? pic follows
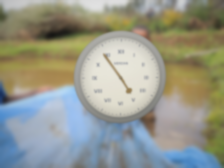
4:54
